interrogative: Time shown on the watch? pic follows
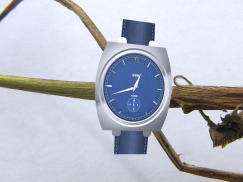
12:42
